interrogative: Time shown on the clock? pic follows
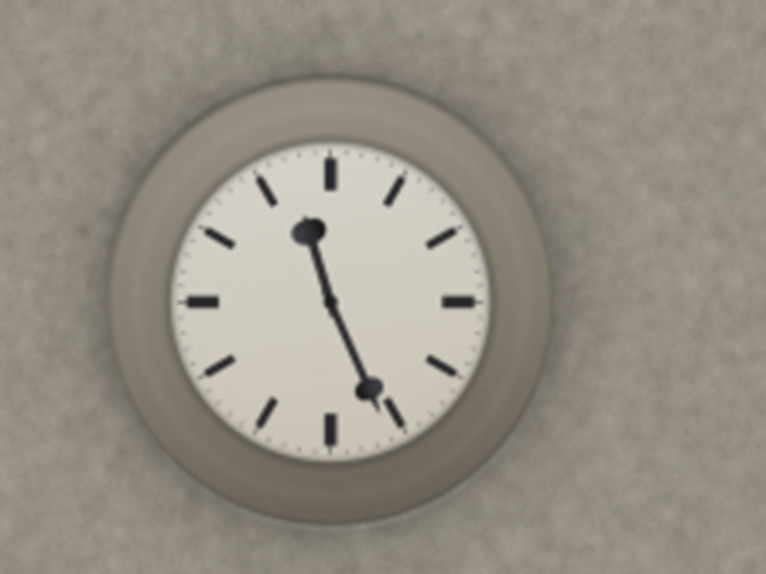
11:26
